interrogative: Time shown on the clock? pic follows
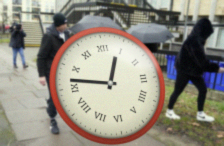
12:47
